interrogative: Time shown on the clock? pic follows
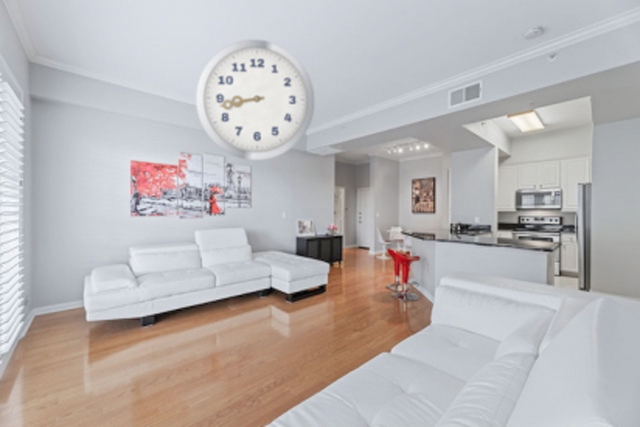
8:43
